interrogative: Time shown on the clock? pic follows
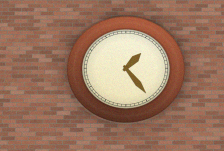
1:24
